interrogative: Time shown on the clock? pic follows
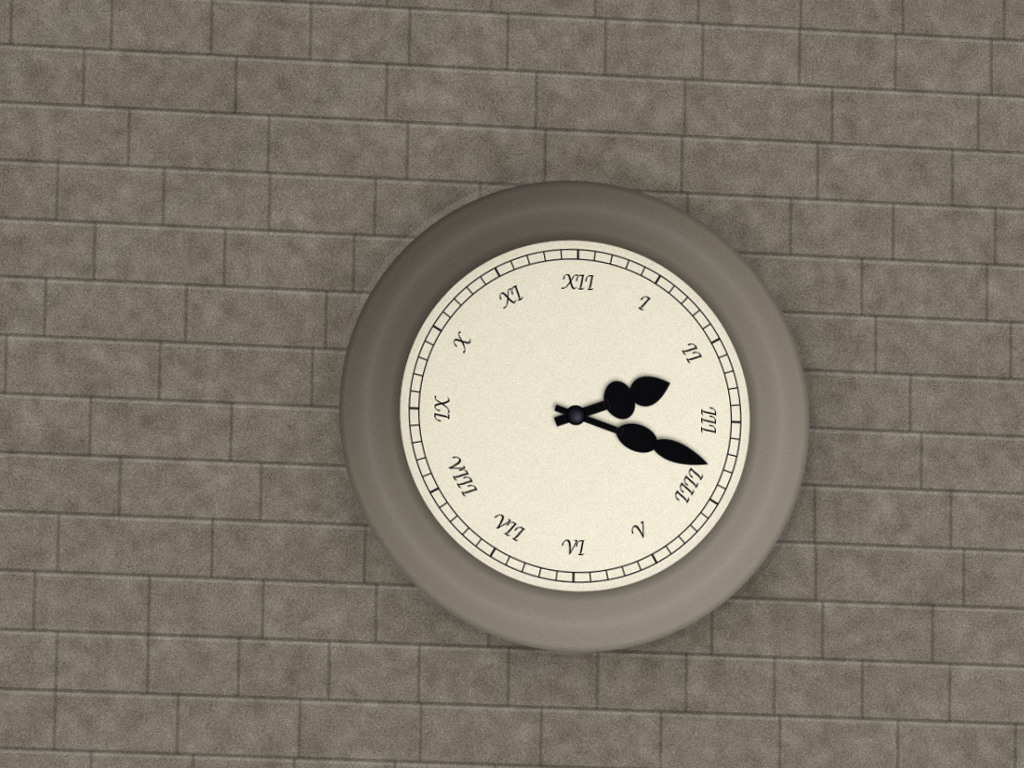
2:18
